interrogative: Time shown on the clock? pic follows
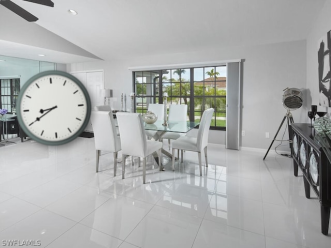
8:40
